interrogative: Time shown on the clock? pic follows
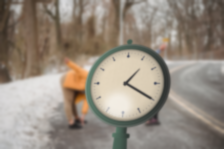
1:20
